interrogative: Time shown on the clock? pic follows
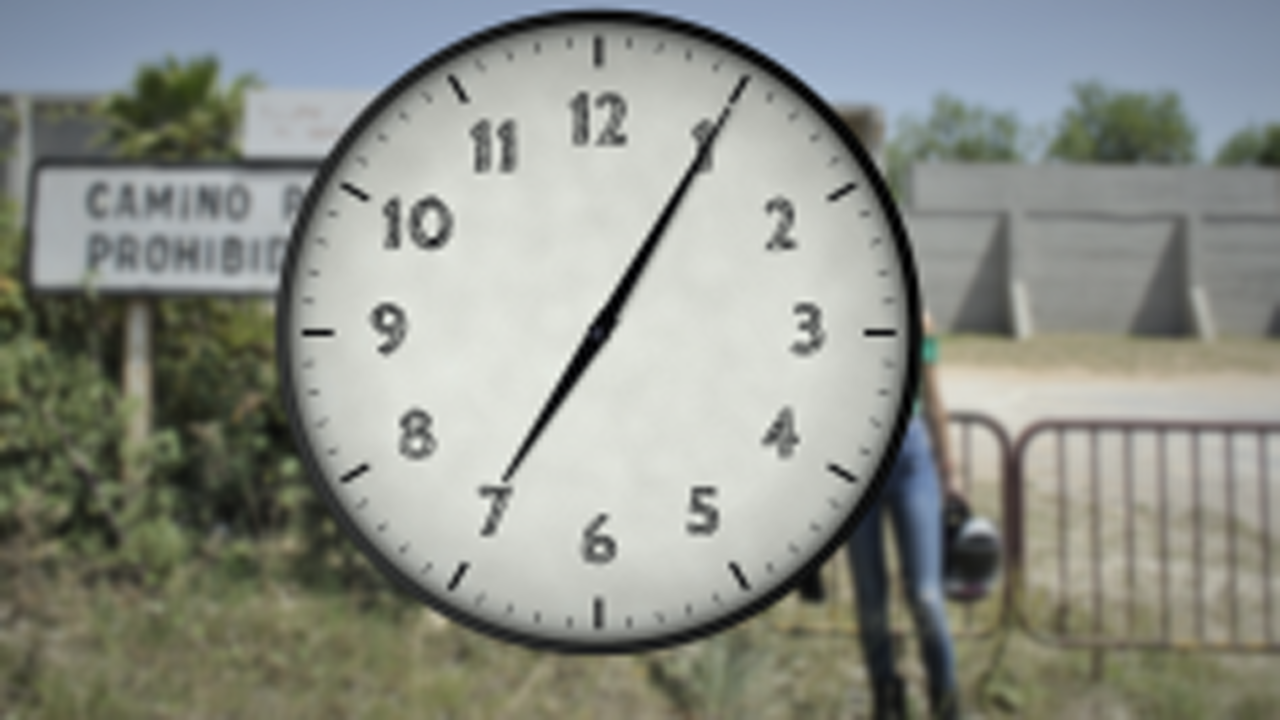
7:05
